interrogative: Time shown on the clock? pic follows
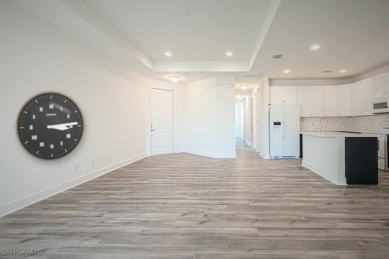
3:14
